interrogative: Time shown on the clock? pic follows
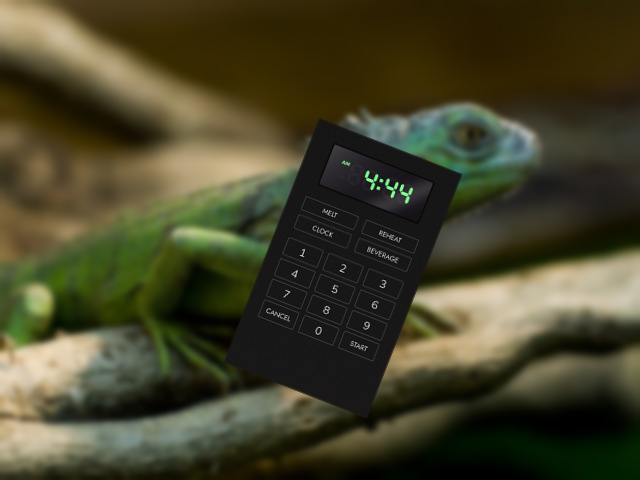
4:44
